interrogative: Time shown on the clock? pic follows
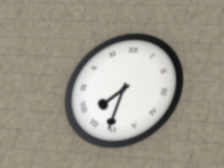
7:31
